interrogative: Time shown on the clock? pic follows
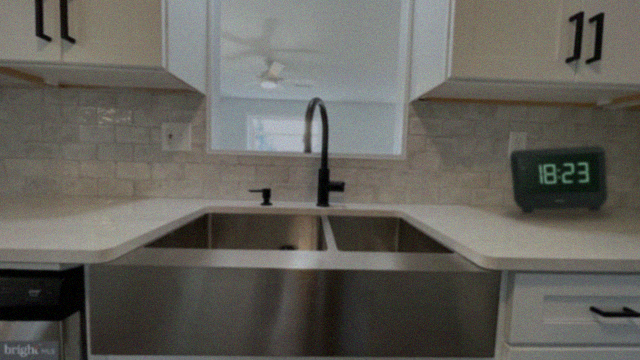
18:23
